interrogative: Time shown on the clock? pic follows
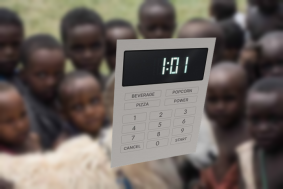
1:01
